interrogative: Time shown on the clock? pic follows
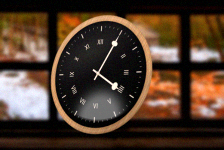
4:05
